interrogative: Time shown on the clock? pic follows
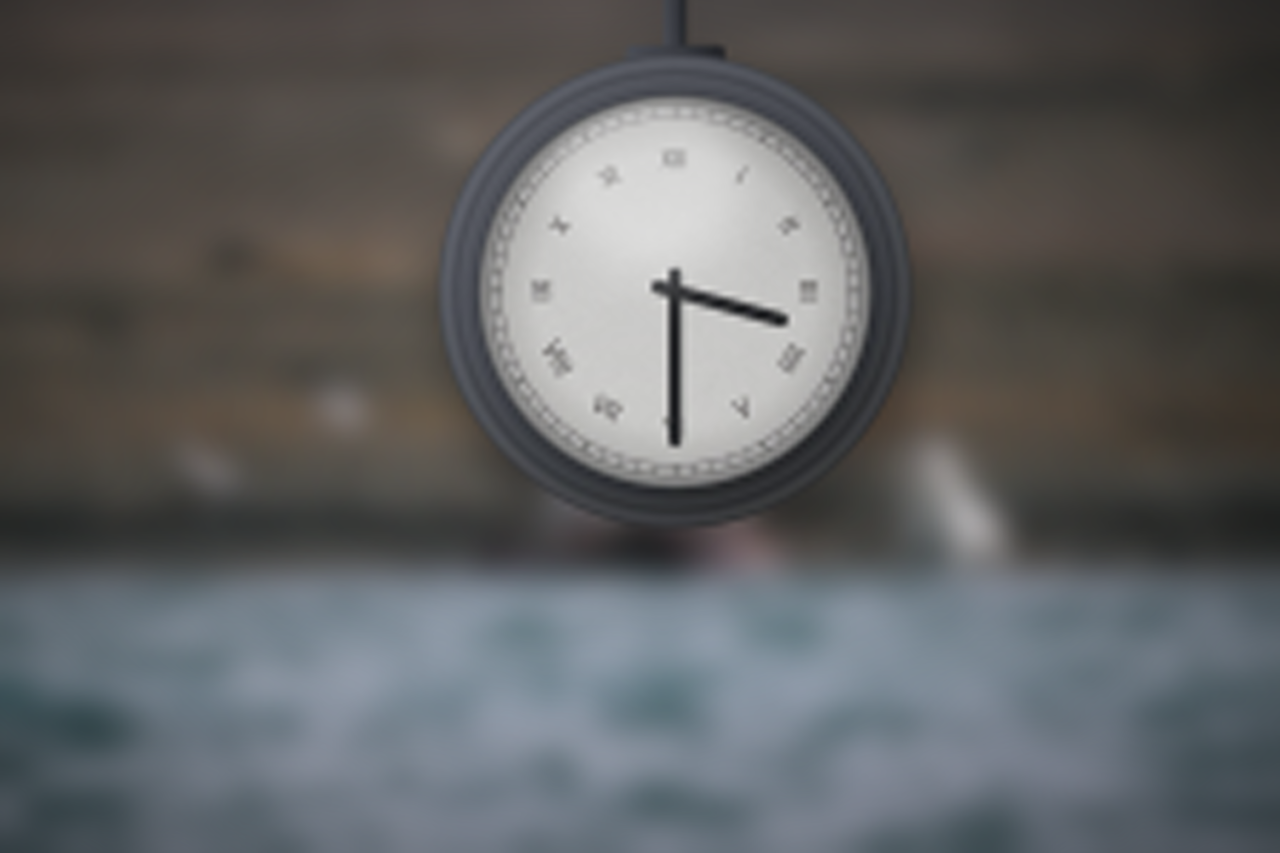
3:30
